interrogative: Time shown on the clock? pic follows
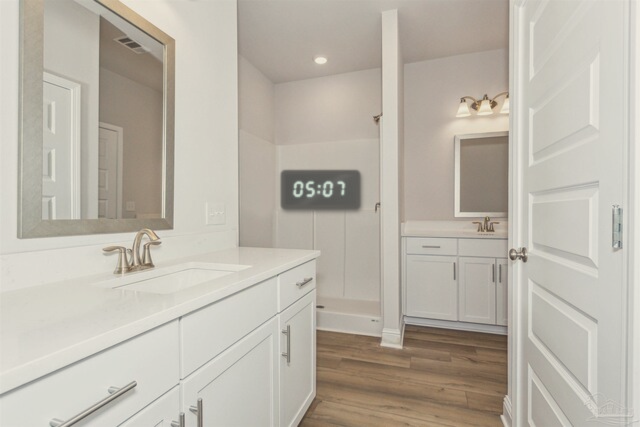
5:07
